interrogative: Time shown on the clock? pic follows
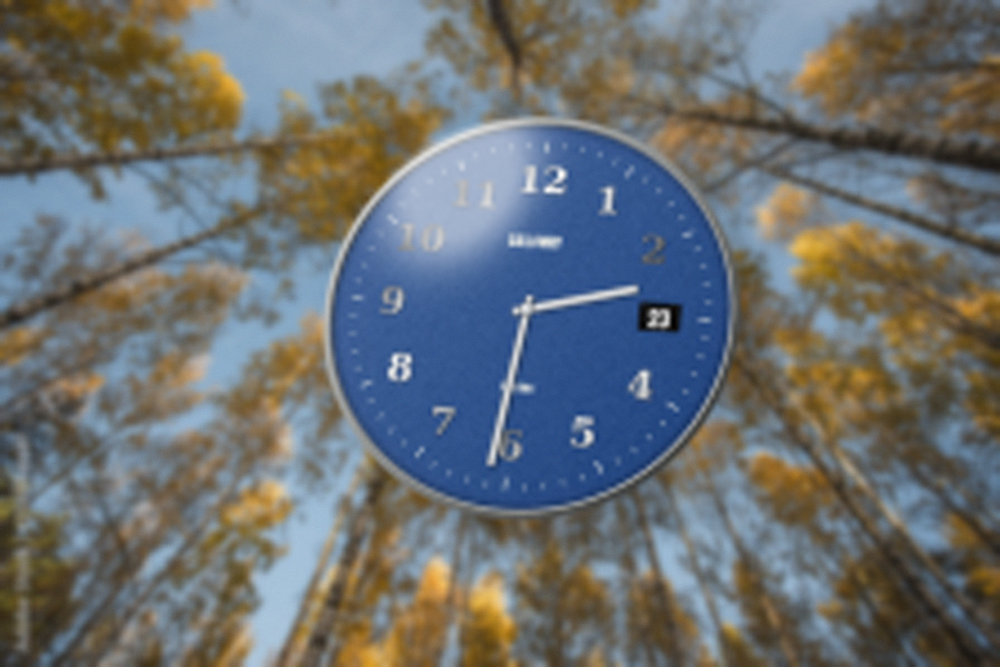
2:31
